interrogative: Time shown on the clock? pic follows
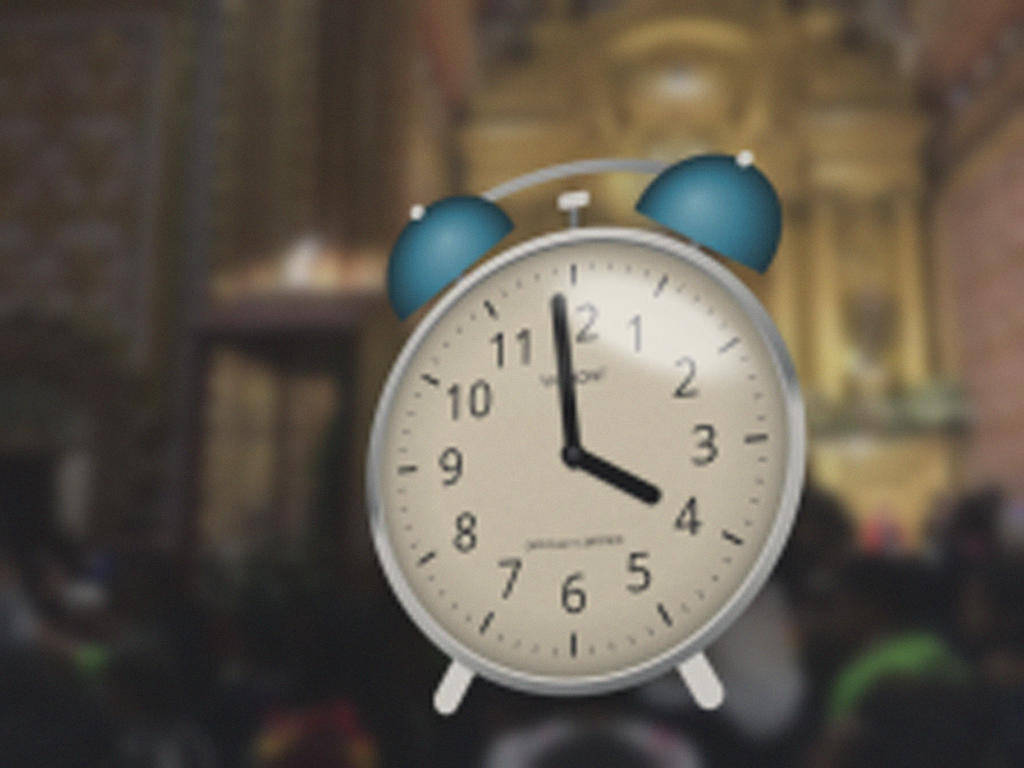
3:59
